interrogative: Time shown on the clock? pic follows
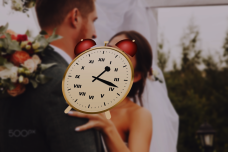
1:18
